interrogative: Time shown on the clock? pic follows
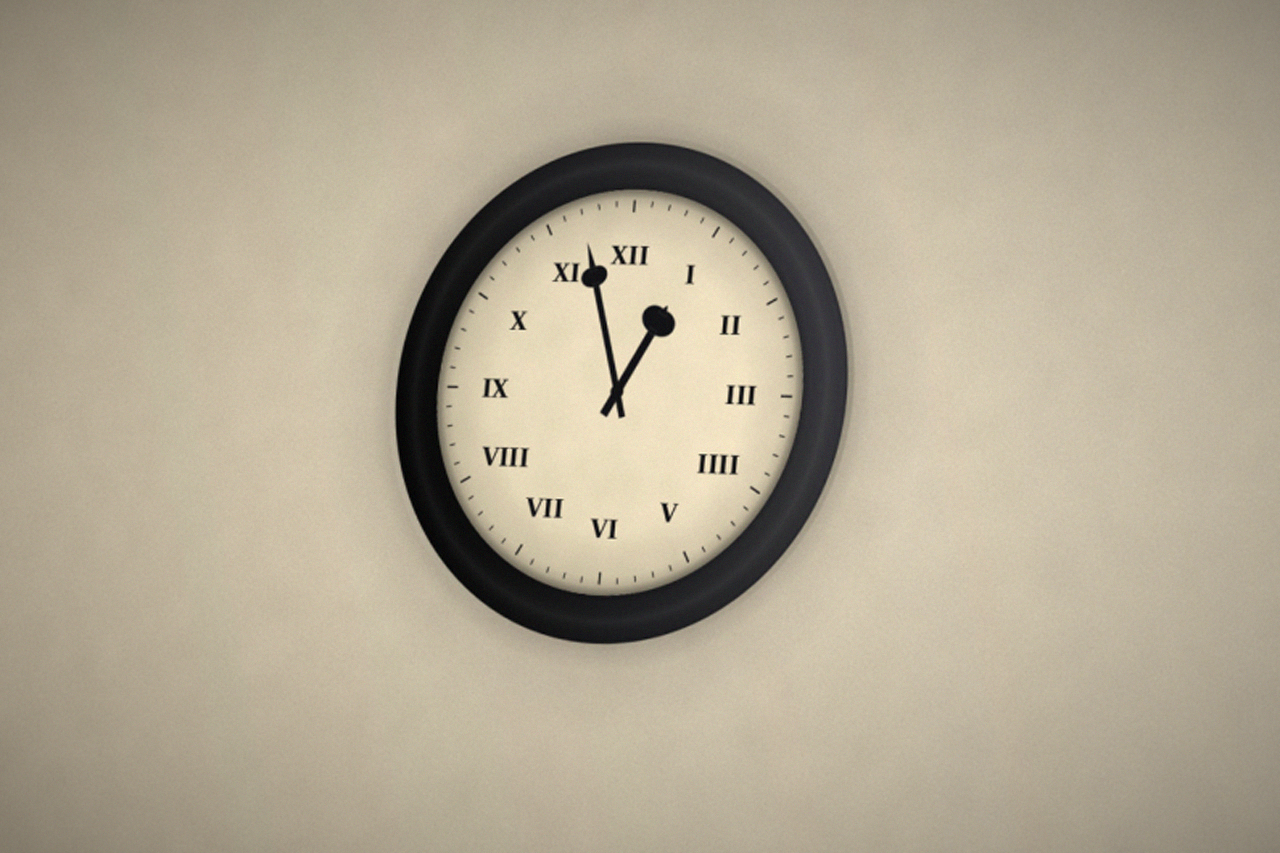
12:57
